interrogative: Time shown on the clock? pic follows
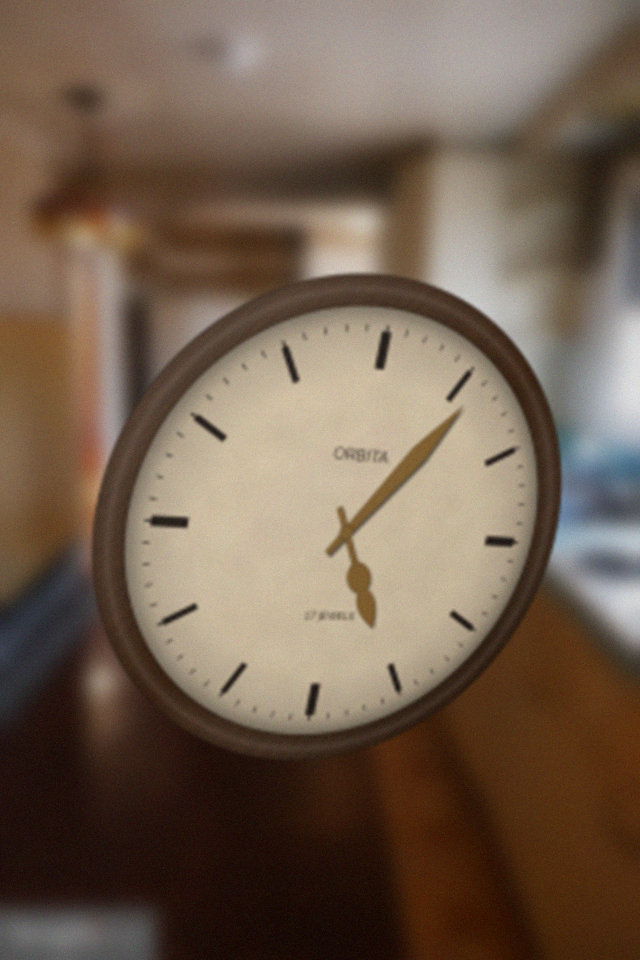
5:06
